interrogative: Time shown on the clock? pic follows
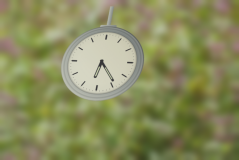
6:24
